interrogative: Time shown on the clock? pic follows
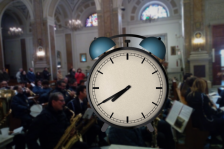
7:40
